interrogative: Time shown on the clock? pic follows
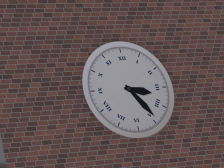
3:24
